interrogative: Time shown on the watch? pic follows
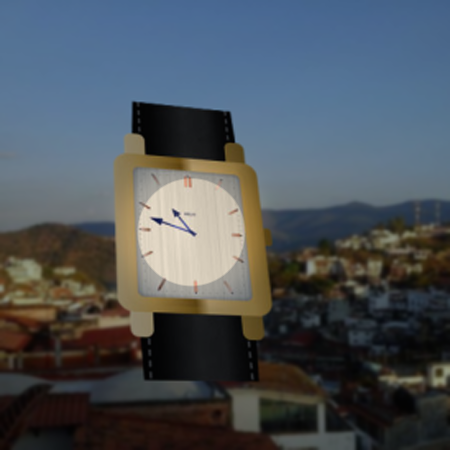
10:48
